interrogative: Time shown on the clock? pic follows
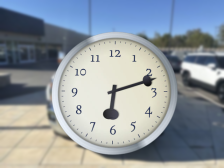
6:12
